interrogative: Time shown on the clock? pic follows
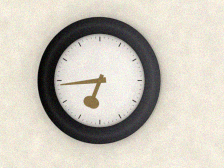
6:44
